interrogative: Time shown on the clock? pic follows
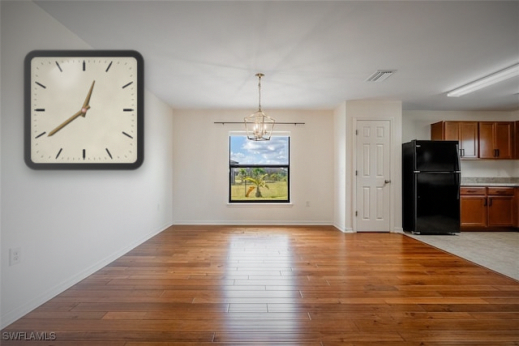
12:39
